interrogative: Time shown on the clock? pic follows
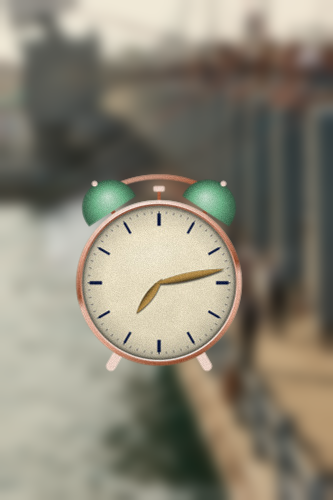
7:13
